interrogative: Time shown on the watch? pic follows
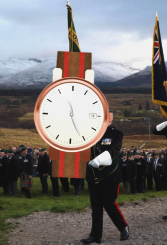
11:26
